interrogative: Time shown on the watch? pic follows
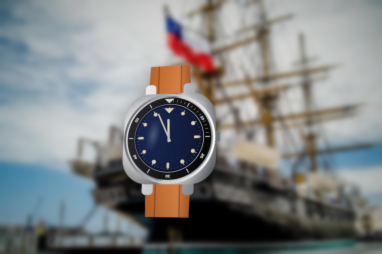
11:56
